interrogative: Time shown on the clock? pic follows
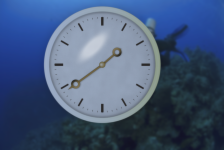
1:39
